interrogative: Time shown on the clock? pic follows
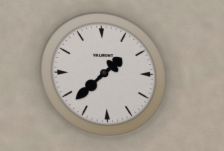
1:38
